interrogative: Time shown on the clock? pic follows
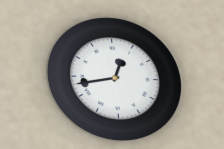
12:43
